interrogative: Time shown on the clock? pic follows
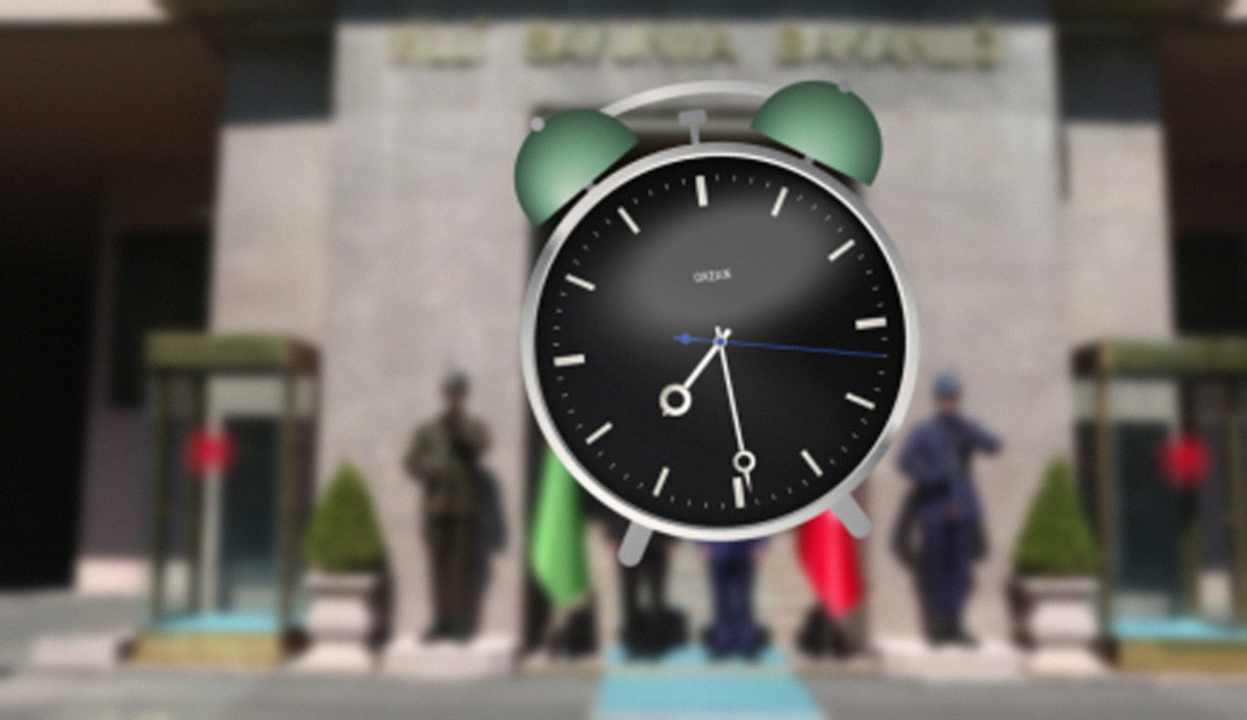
7:29:17
